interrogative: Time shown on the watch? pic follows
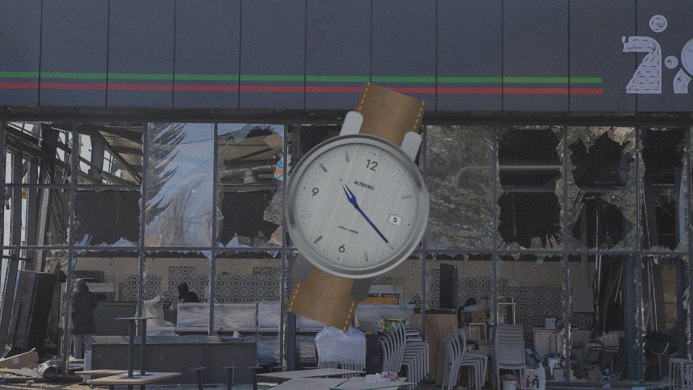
10:20
